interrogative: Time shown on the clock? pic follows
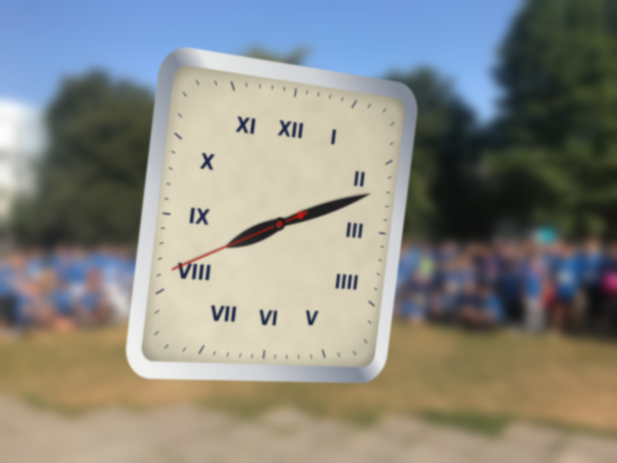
8:11:41
